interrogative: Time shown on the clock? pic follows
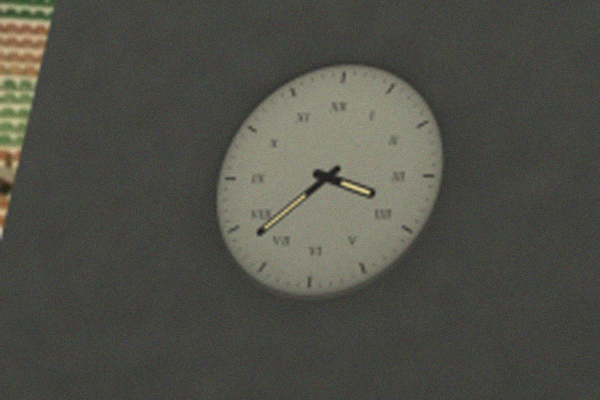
3:38
